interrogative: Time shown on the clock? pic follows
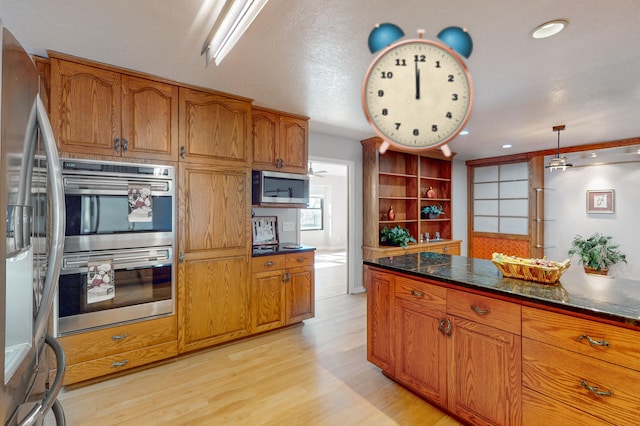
11:59
